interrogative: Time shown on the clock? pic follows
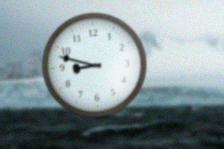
8:48
